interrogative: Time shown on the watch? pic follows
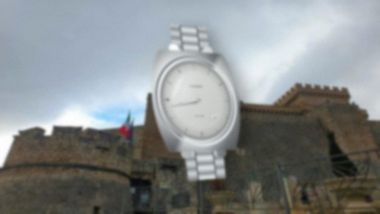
8:43
